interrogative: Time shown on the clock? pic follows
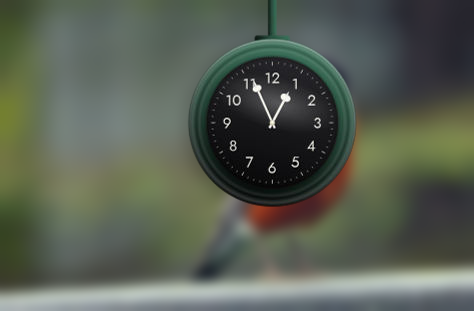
12:56
